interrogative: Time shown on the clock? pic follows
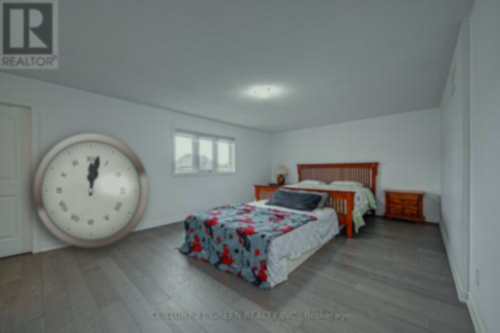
12:02
